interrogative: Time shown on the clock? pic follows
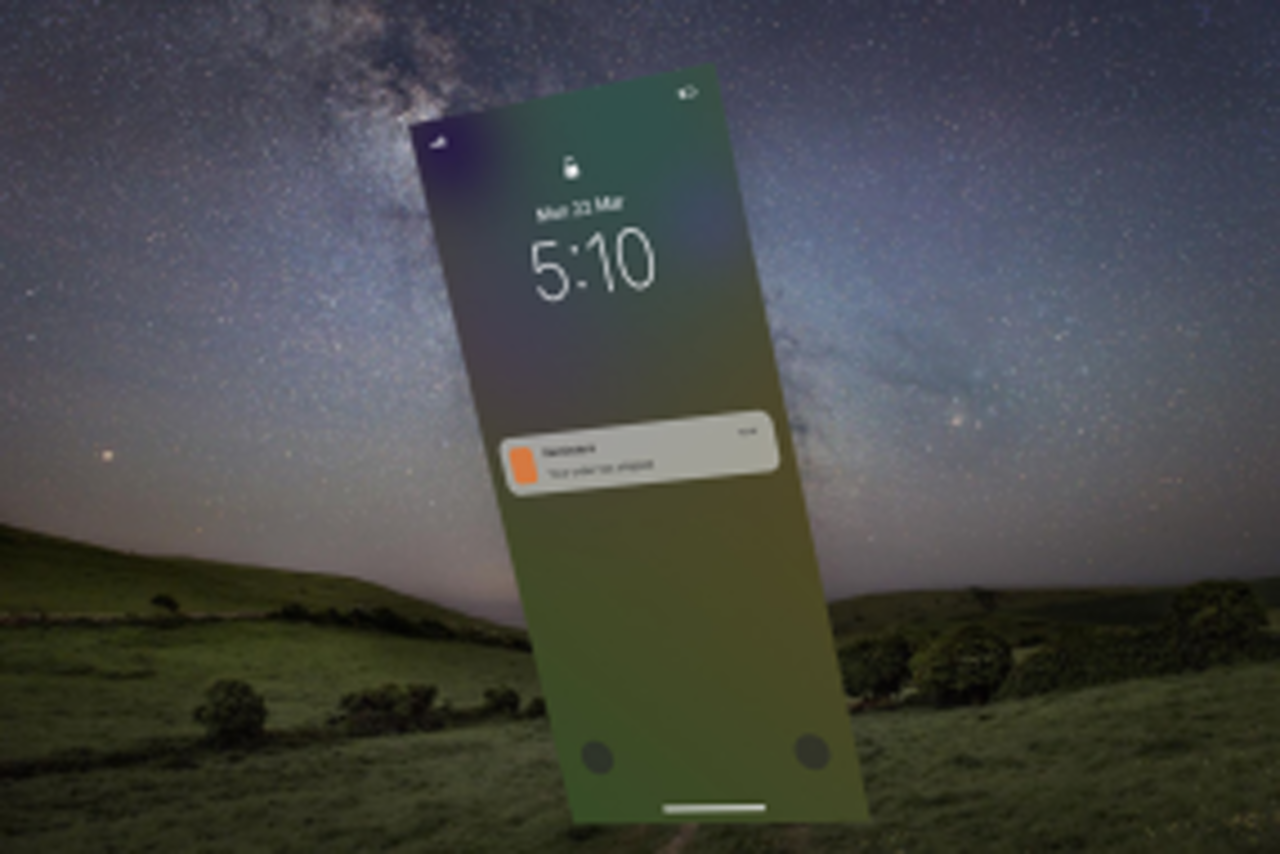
5:10
